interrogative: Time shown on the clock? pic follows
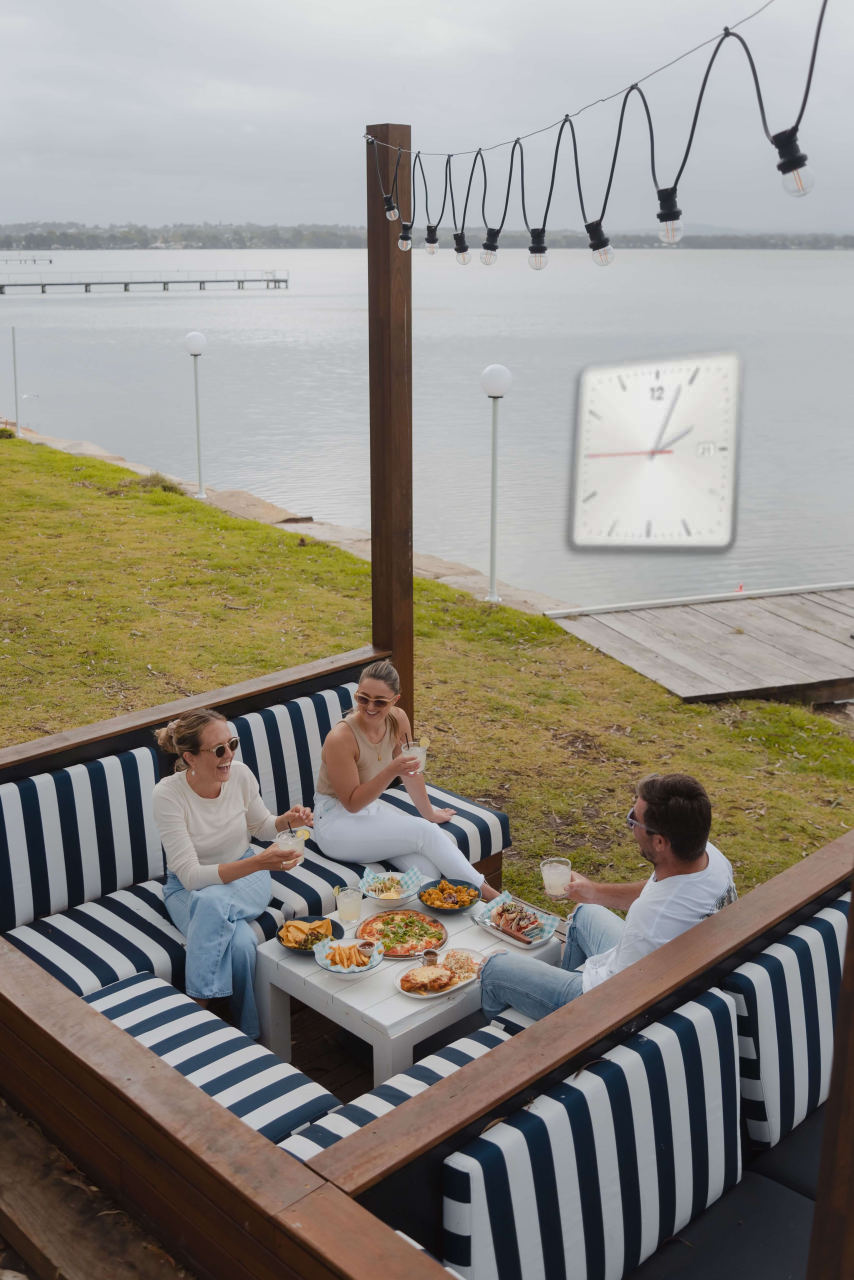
2:03:45
